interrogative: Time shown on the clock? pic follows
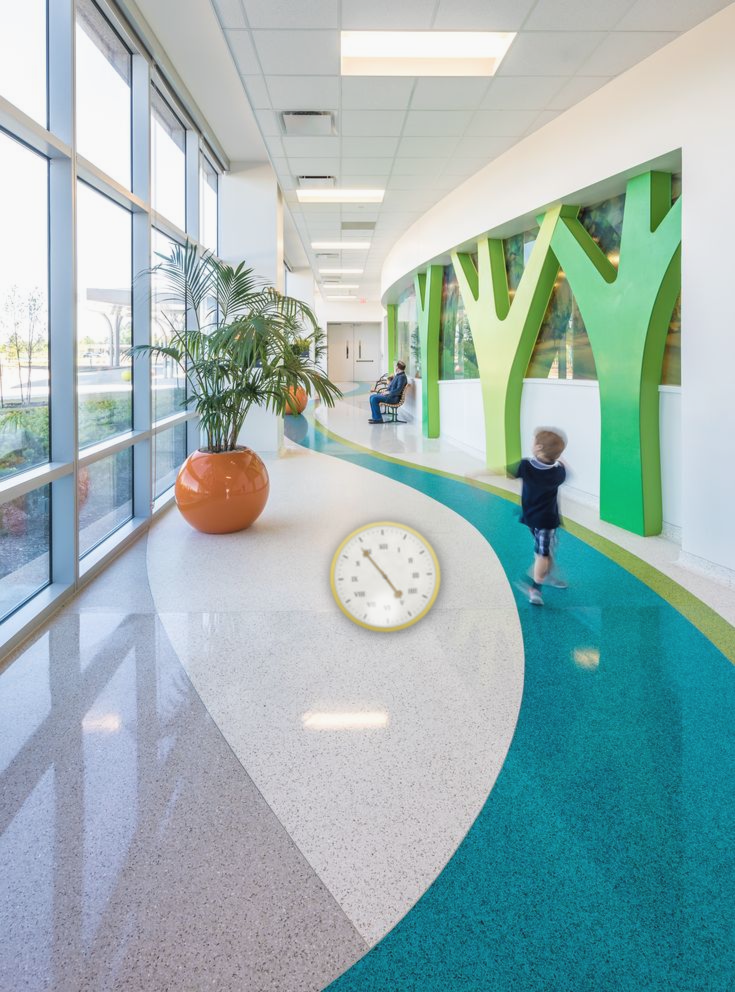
4:54
